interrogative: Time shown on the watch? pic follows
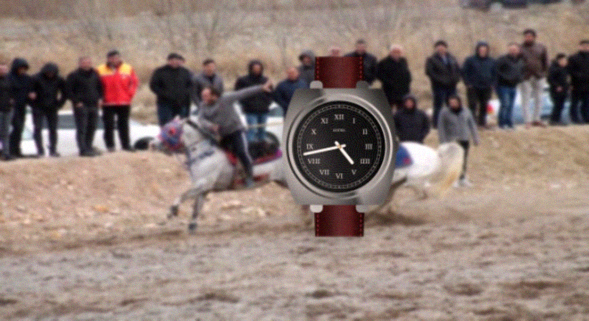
4:43
